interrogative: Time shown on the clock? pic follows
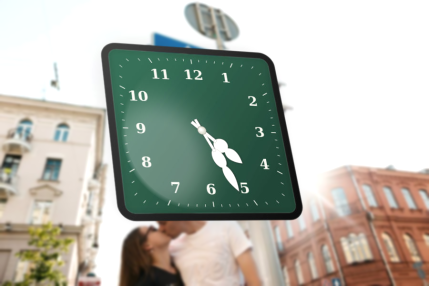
4:26
